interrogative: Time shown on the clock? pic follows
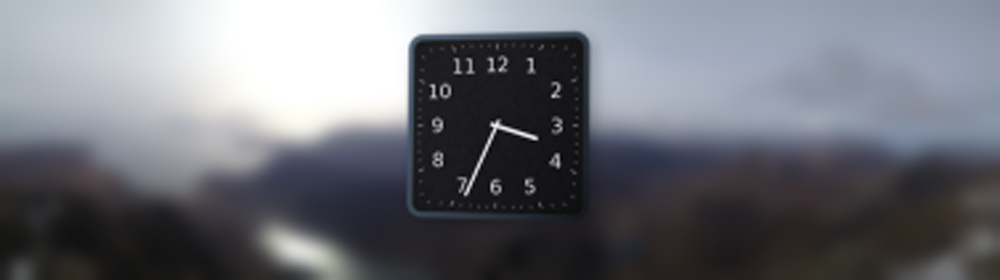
3:34
